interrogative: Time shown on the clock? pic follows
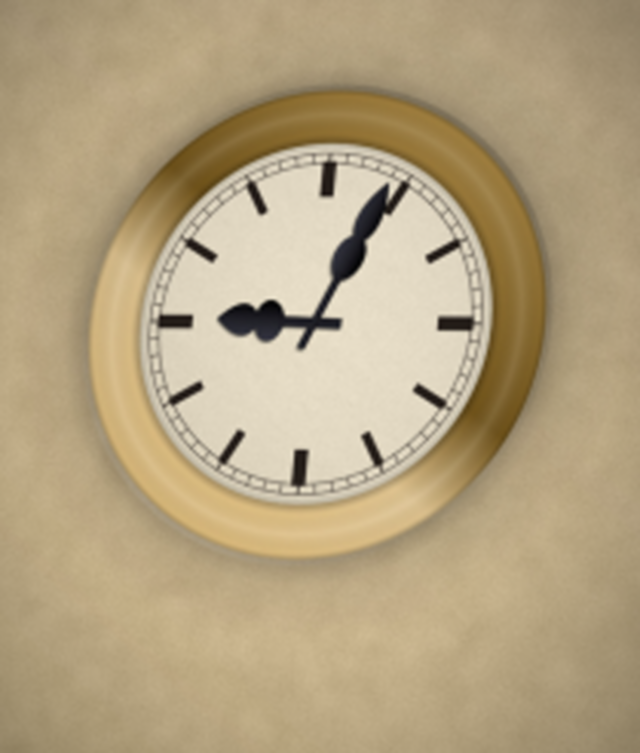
9:04
